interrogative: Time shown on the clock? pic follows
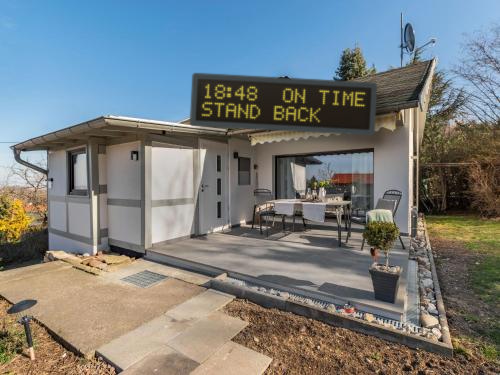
18:48
